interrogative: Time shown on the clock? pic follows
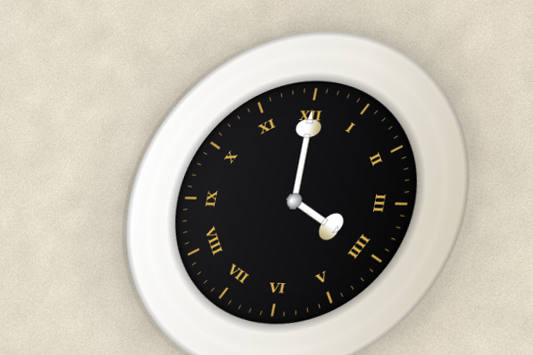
4:00
